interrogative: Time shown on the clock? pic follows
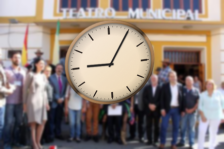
9:05
